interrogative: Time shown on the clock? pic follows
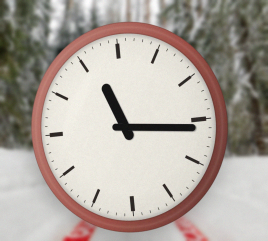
11:16
